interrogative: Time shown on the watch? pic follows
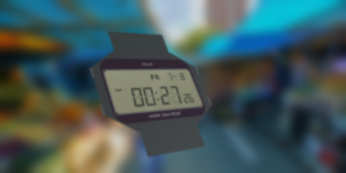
0:27
